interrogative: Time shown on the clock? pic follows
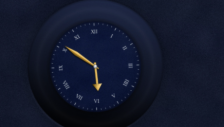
5:51
